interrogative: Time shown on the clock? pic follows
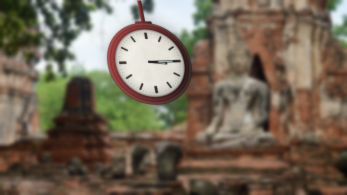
3:15
